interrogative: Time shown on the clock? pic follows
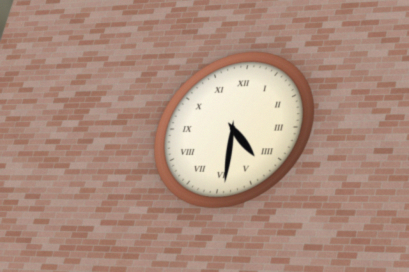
4:29
